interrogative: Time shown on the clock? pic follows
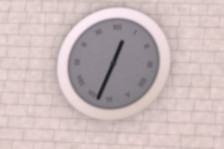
12:33
